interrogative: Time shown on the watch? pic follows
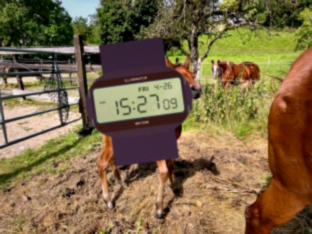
15:27:09
